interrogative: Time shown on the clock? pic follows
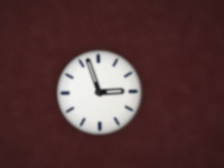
2:57
